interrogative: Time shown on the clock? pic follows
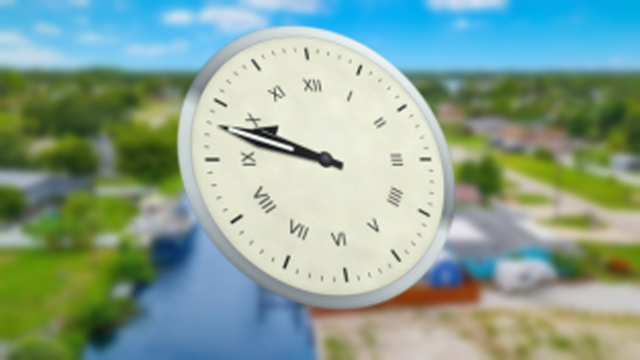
9:48
